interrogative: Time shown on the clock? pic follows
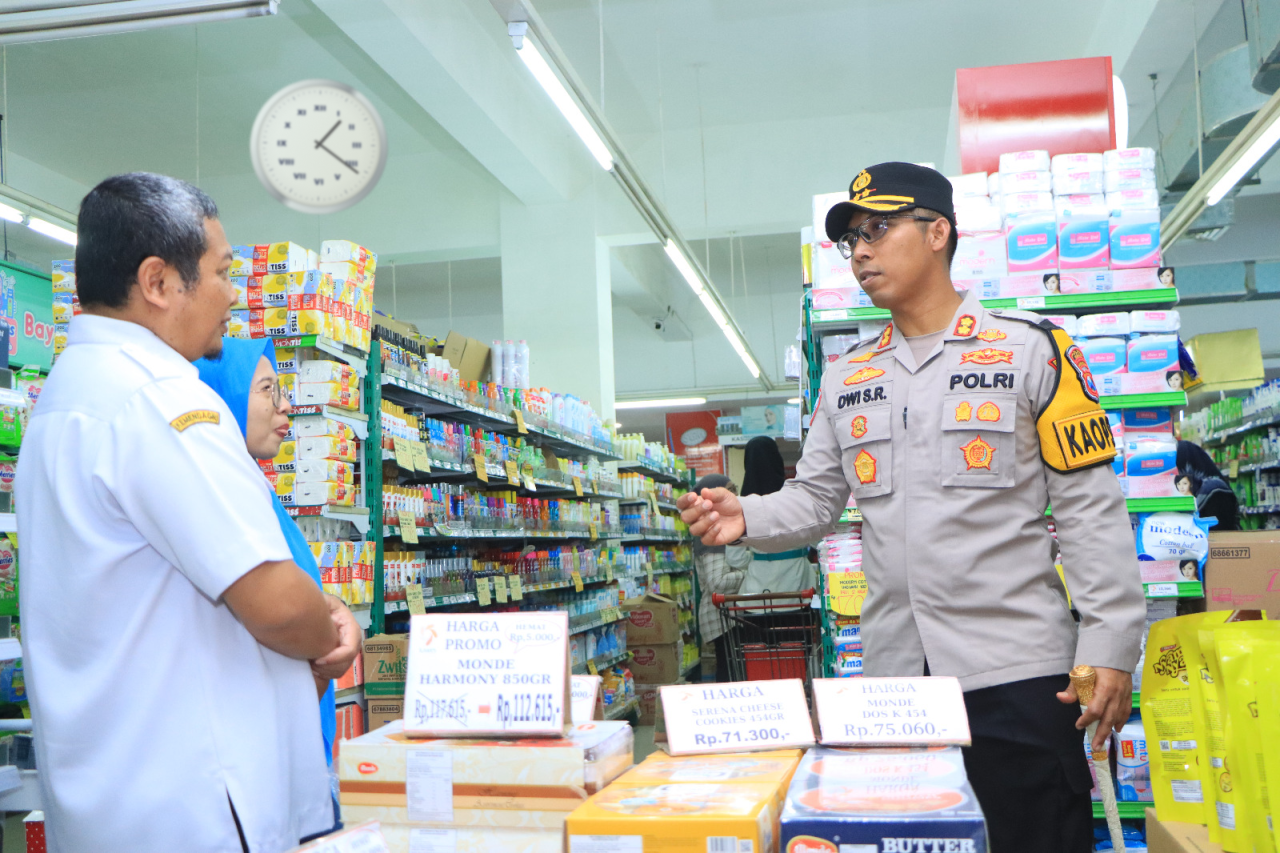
1:21
